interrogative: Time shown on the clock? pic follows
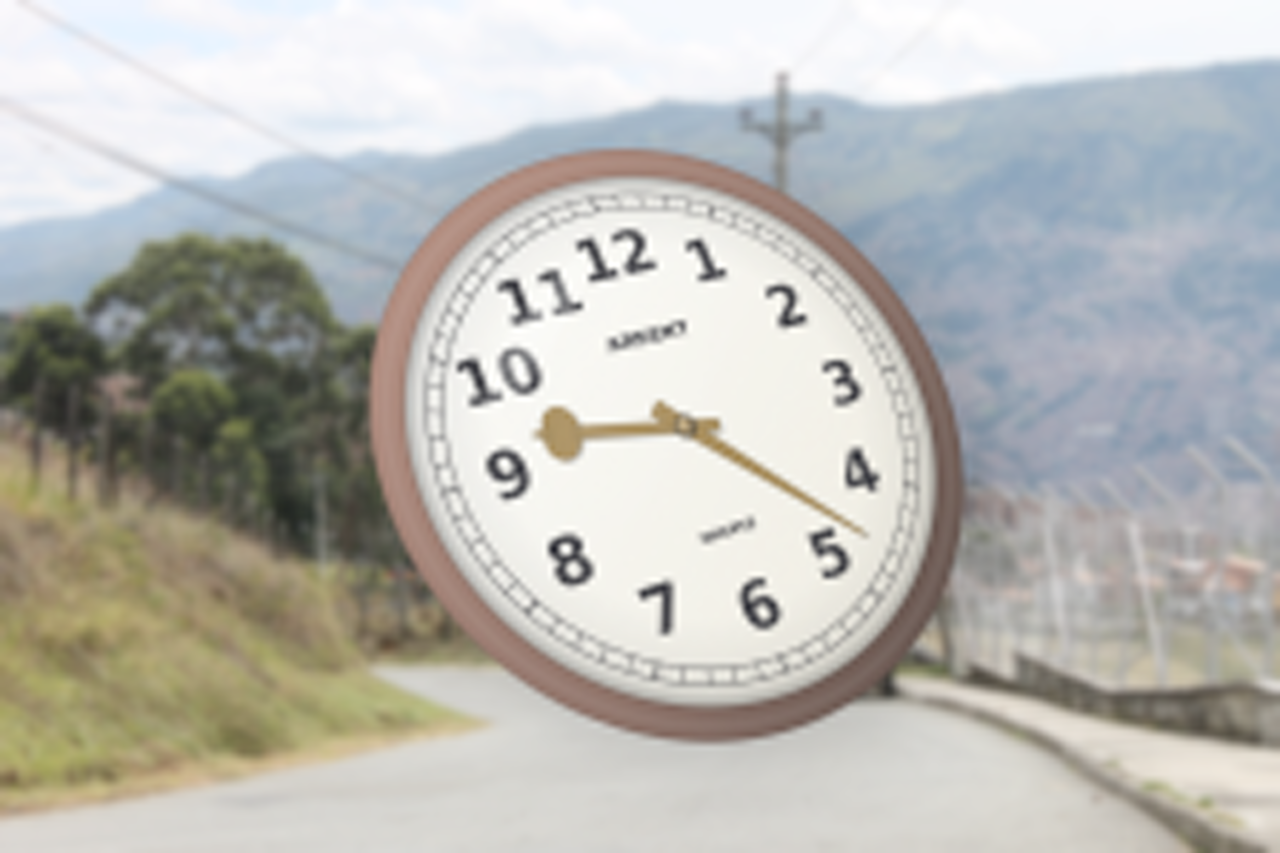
9:23
